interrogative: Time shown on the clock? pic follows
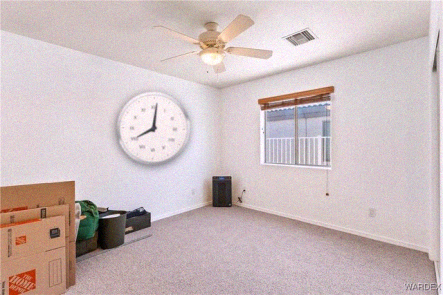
8:01
